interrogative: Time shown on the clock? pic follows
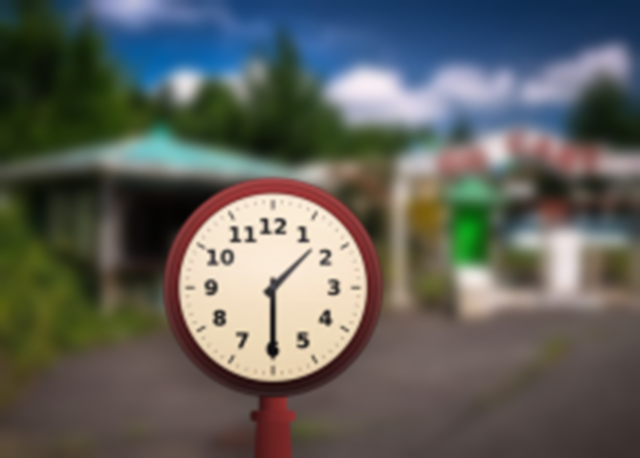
1:30
